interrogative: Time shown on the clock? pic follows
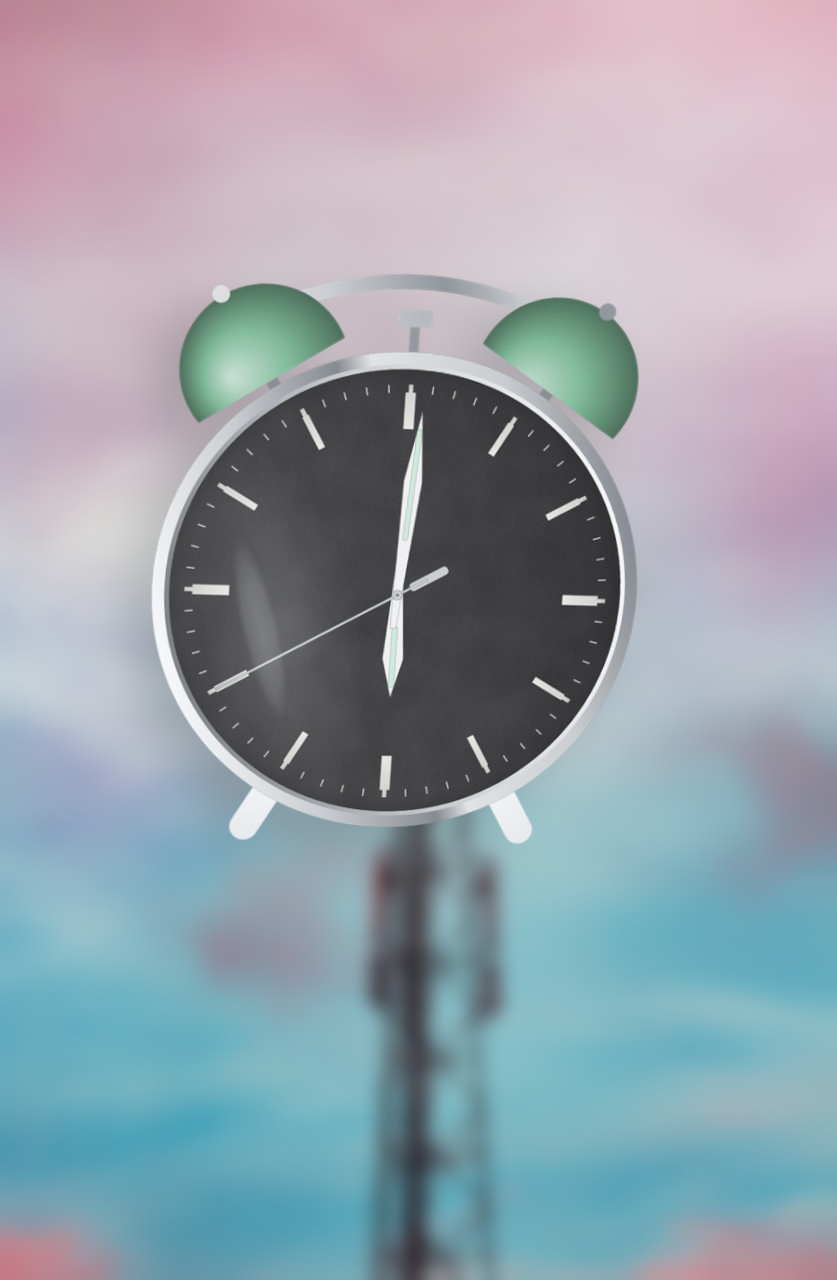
6:00:40
